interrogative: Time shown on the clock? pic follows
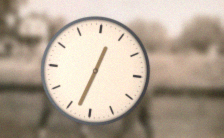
12:33
